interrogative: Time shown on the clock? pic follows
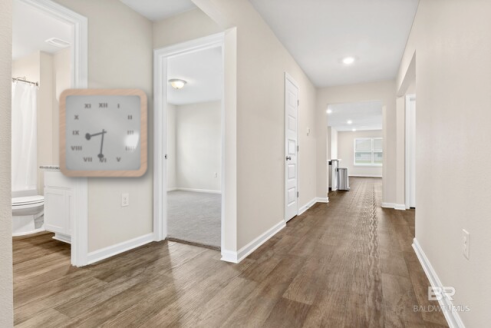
8:31
